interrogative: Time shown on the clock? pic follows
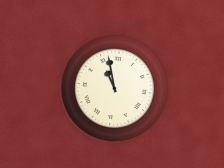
10:57
